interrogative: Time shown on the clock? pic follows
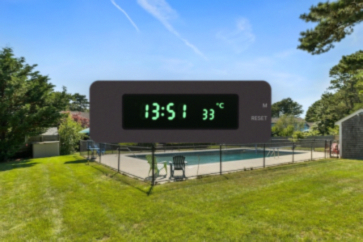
13:51
